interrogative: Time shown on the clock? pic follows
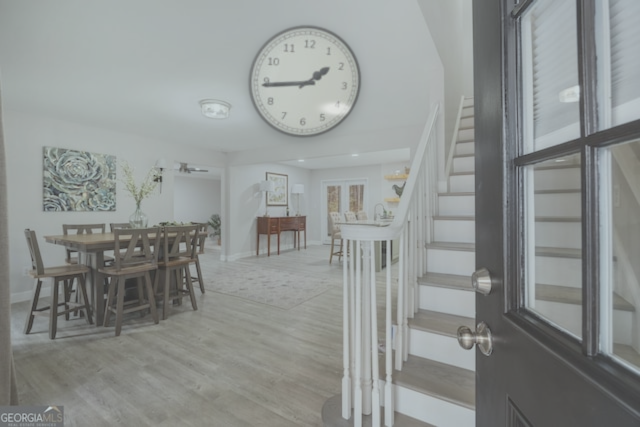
1:44
